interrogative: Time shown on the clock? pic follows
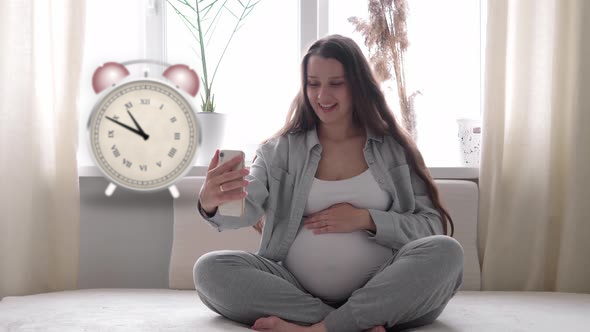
10:49
